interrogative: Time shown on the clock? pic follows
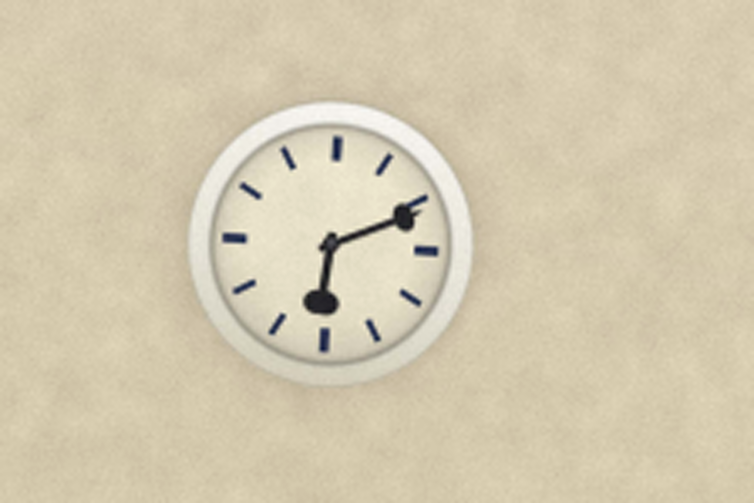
6:11
